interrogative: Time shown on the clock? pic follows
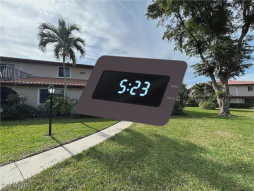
5:23
